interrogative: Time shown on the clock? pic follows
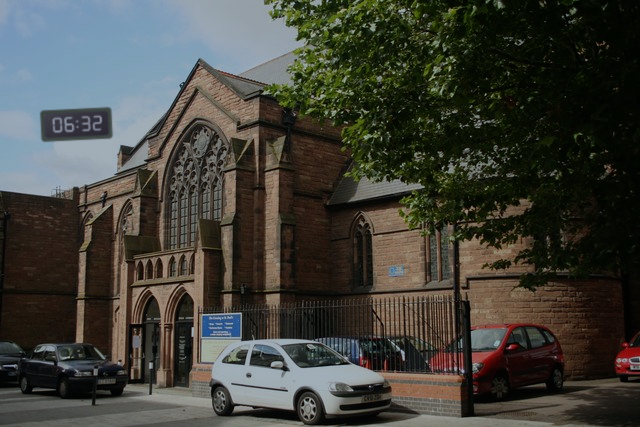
6:32
